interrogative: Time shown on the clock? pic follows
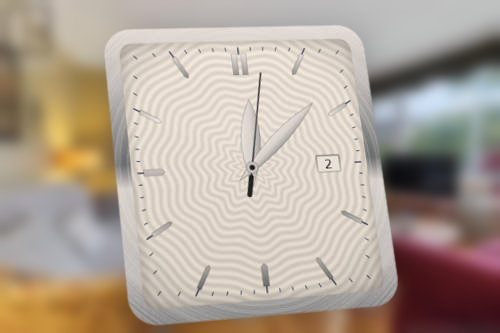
12:08:02
